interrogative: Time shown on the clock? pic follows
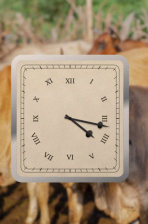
4:17
